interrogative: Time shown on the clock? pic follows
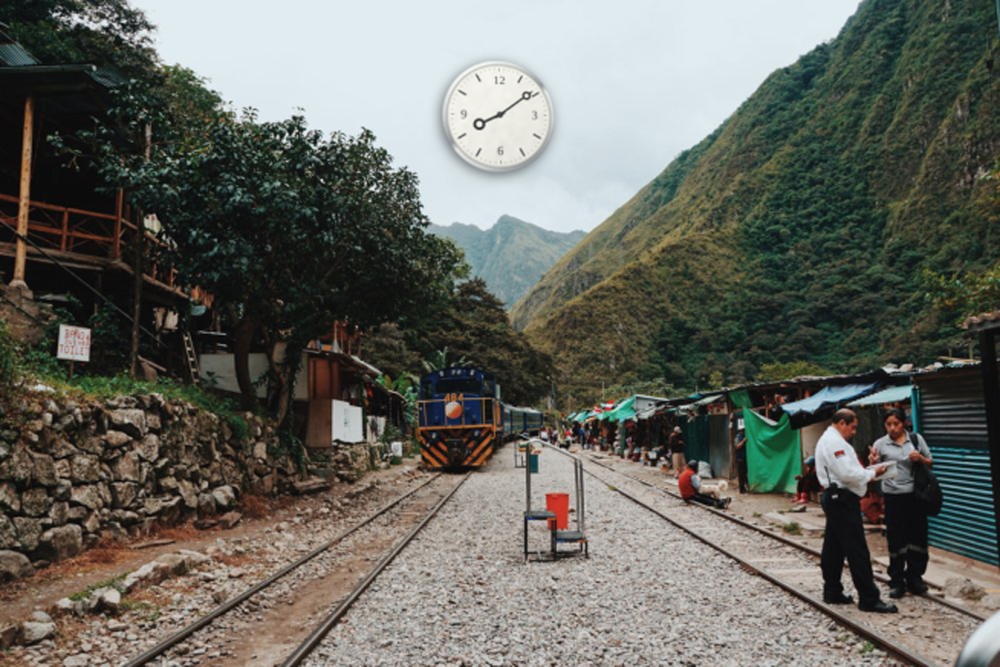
8:09
